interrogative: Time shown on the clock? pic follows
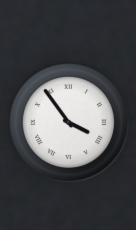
3:54
